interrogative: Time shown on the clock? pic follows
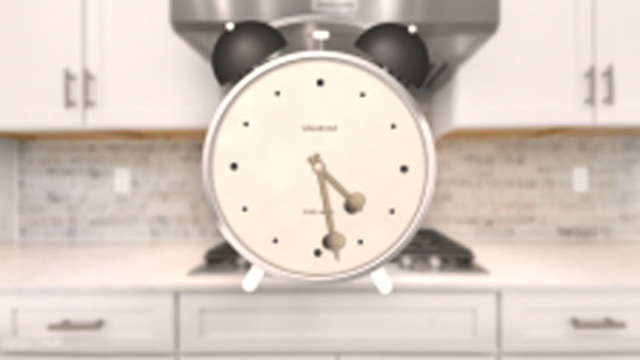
4:28
